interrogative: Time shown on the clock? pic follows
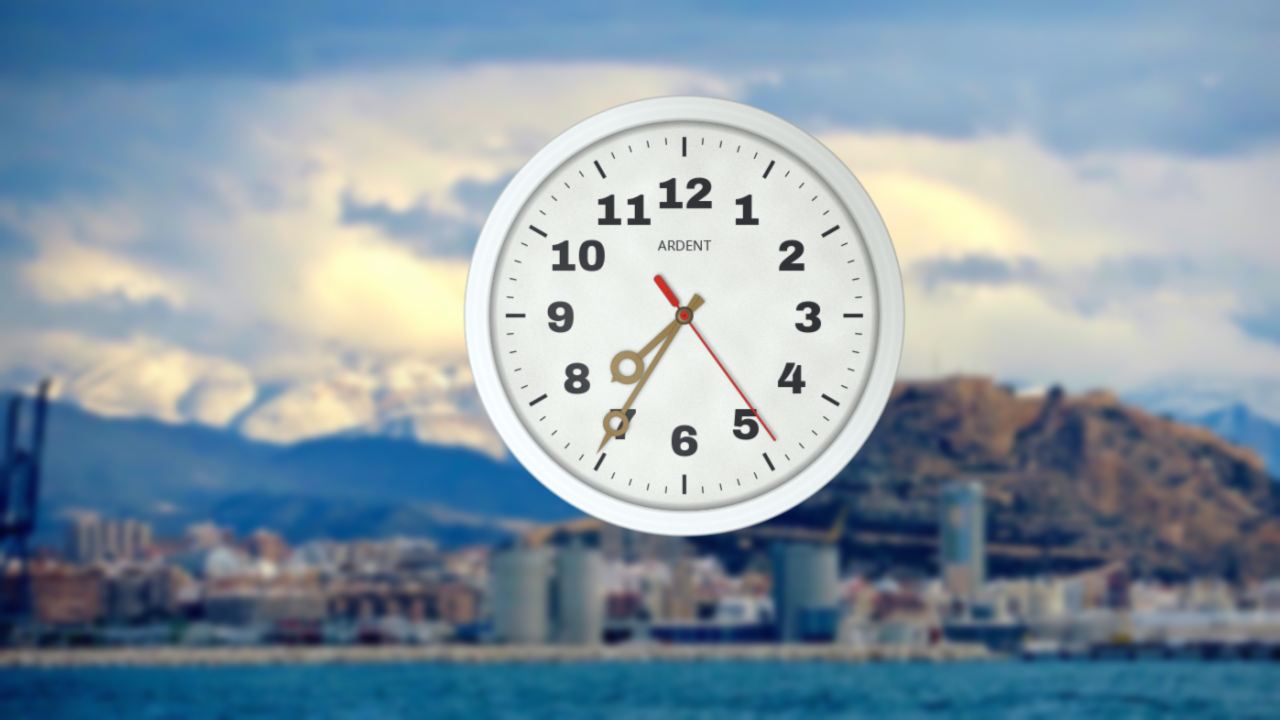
7:35:24
